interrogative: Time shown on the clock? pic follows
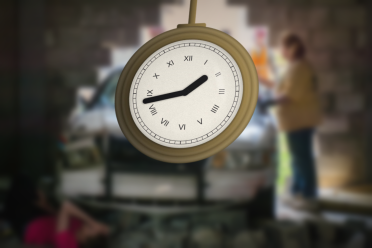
1:43
